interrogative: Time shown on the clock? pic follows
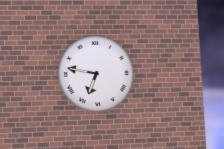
6:47
